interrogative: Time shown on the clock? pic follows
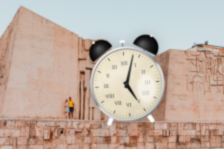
5:03
